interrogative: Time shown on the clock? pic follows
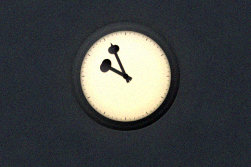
9:56
